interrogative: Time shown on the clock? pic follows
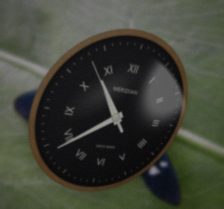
10:38:53
